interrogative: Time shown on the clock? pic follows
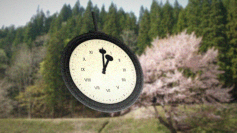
1:01
